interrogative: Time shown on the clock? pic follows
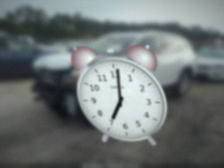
7:01
